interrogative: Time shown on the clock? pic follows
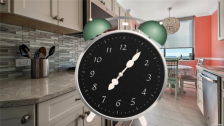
7:06
